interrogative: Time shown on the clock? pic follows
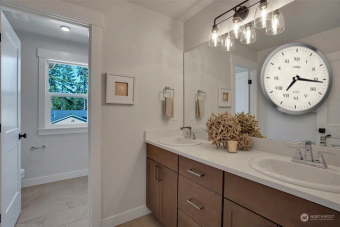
7:16
